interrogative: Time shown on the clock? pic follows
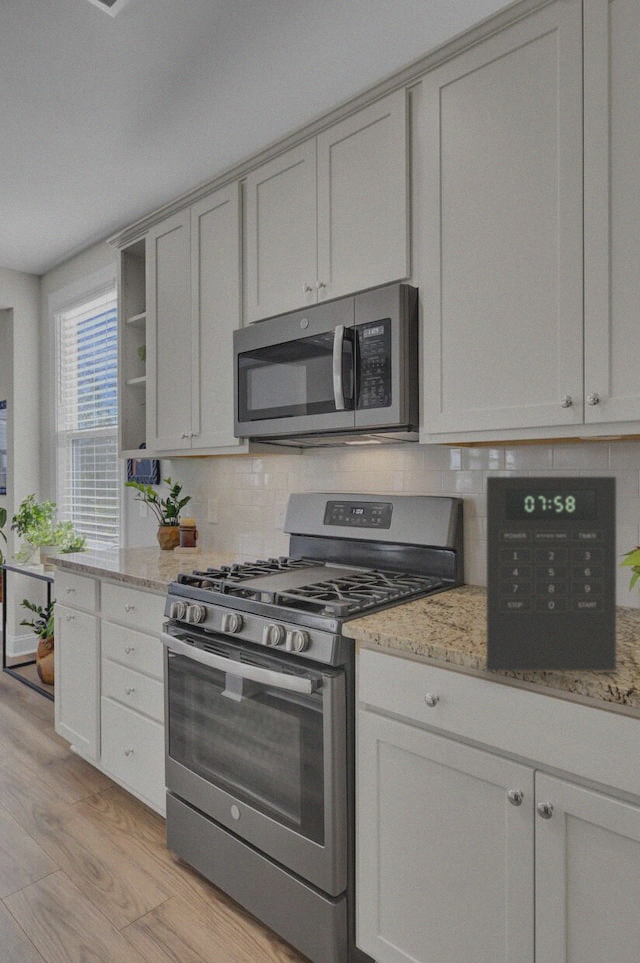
7:58
